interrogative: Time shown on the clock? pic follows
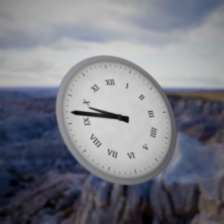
9:47
